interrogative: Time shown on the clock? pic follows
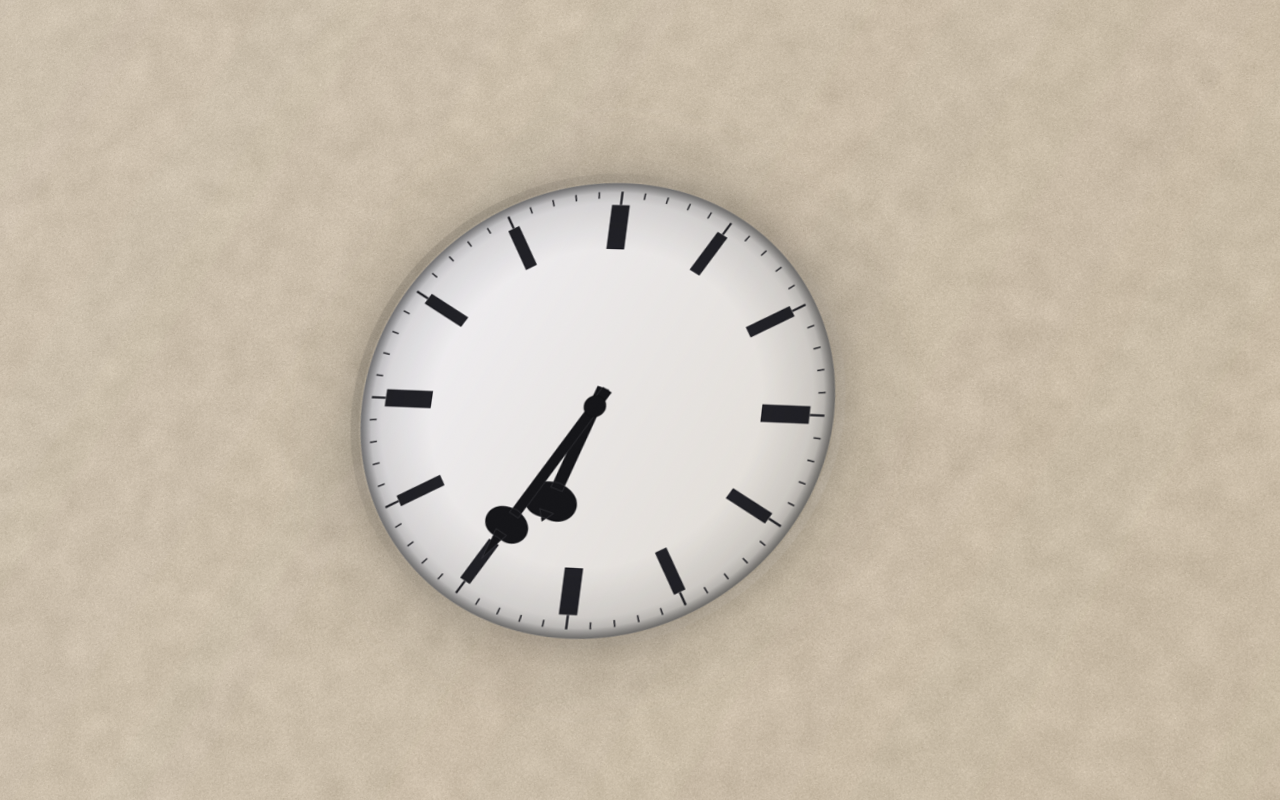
6:35
